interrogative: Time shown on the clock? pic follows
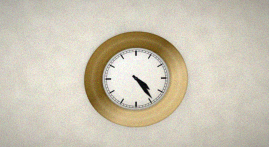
4:24
